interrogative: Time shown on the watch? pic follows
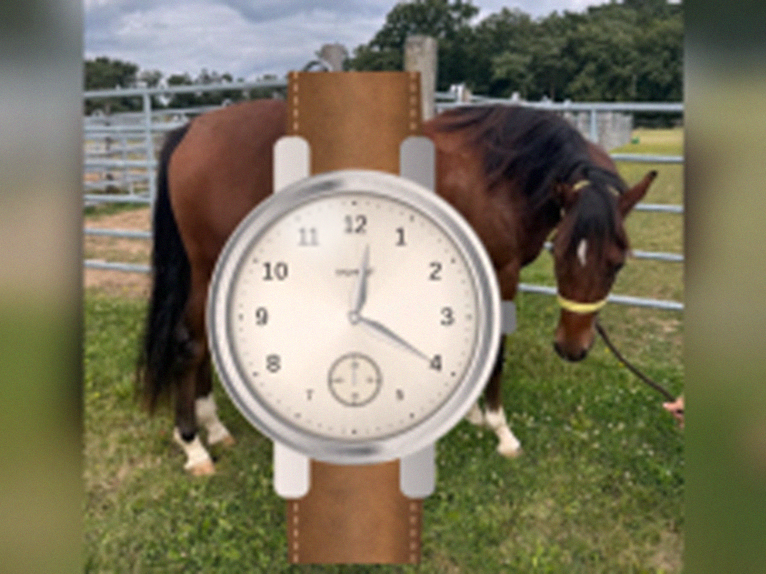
12:20
